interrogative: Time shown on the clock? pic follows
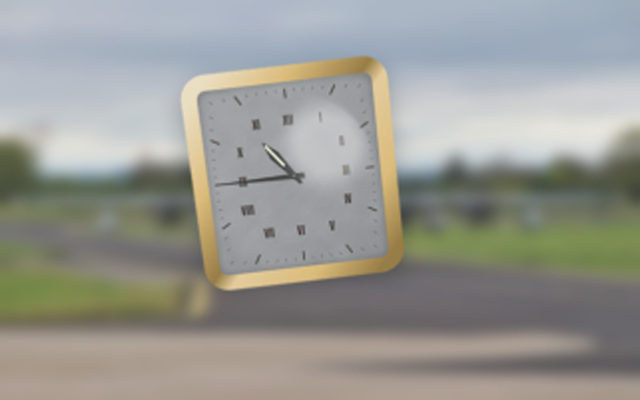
10:45
